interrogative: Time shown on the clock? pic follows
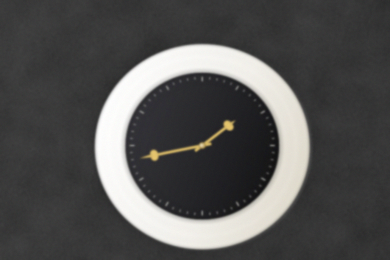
1:43
